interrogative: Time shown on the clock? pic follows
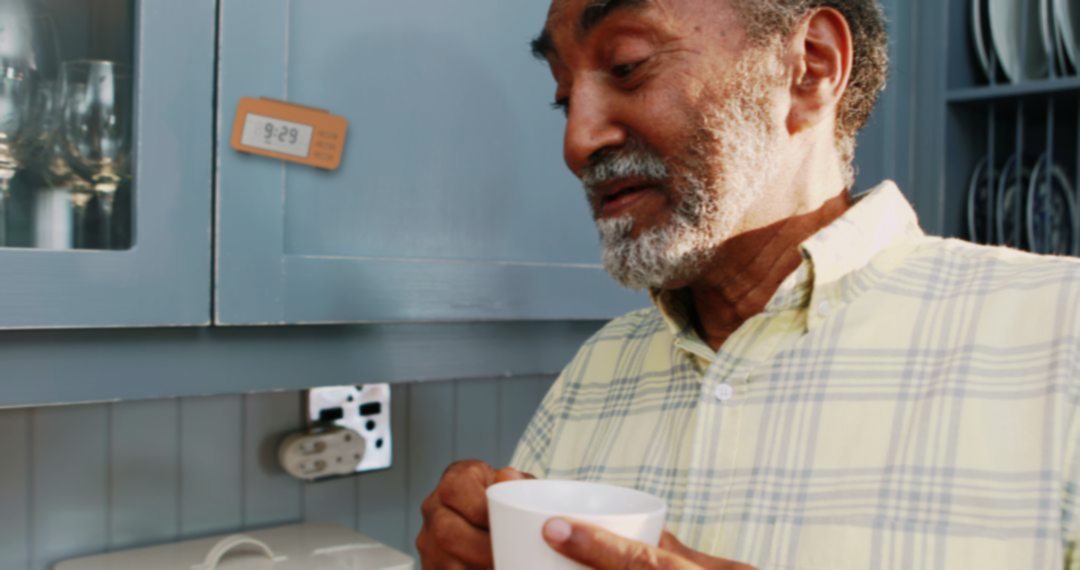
9:29
